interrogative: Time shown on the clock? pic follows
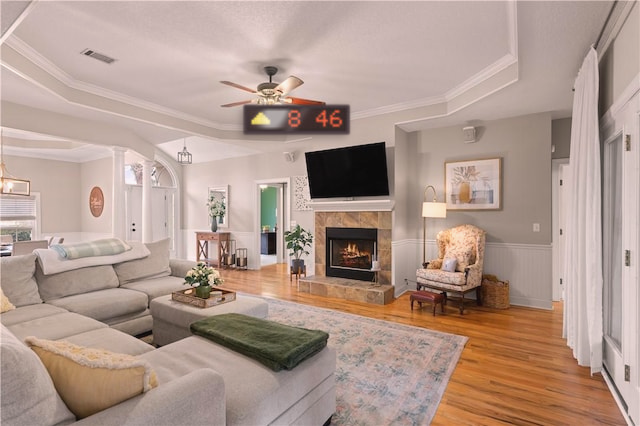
8:46
